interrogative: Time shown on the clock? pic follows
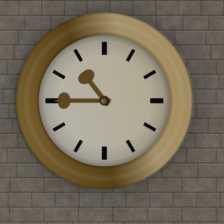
10:45
